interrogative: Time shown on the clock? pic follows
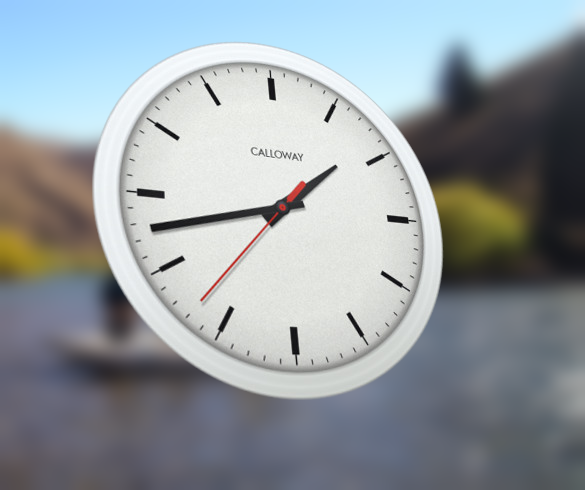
1:42:37
